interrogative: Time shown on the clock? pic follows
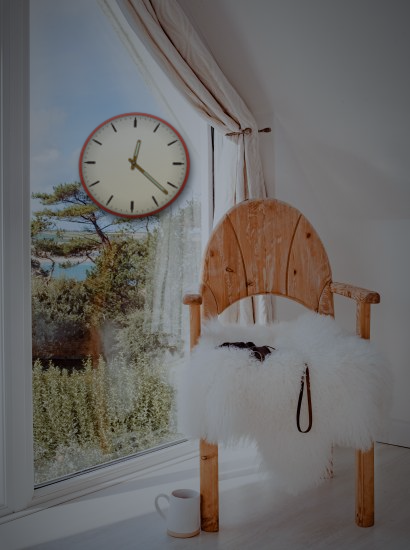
12:22
